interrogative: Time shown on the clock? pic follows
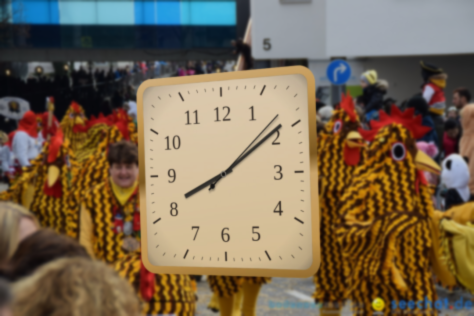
8:09:08
